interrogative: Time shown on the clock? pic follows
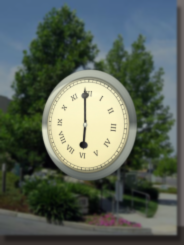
5:59
